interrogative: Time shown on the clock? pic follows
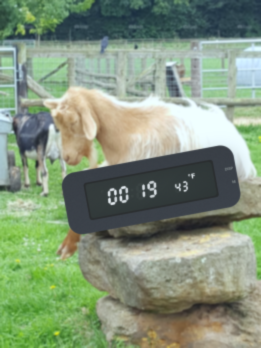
0:19
